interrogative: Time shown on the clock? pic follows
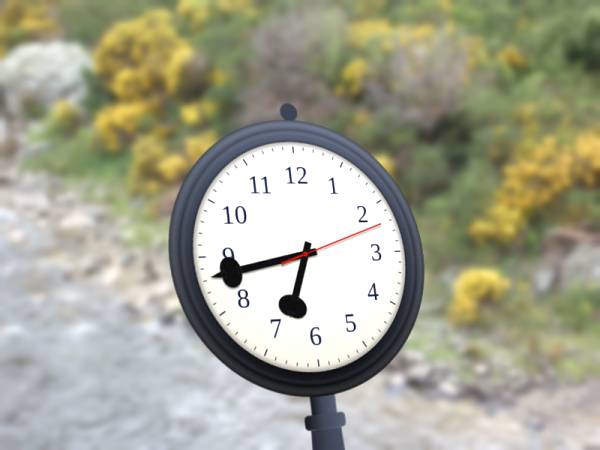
6:43:12
